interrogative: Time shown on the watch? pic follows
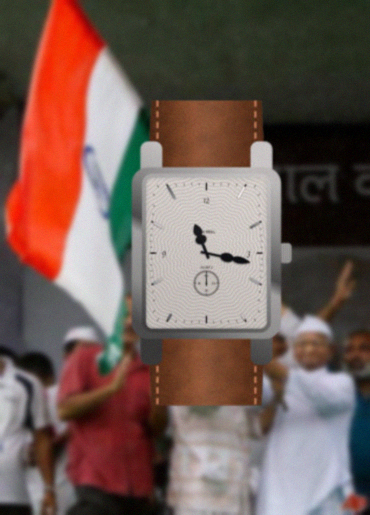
11:17
